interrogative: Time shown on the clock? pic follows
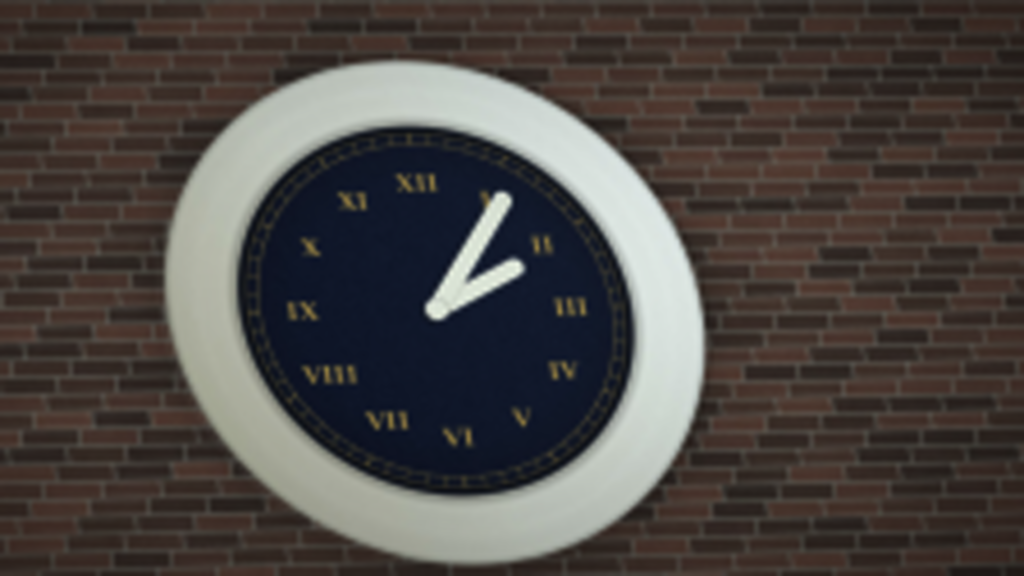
2:06
